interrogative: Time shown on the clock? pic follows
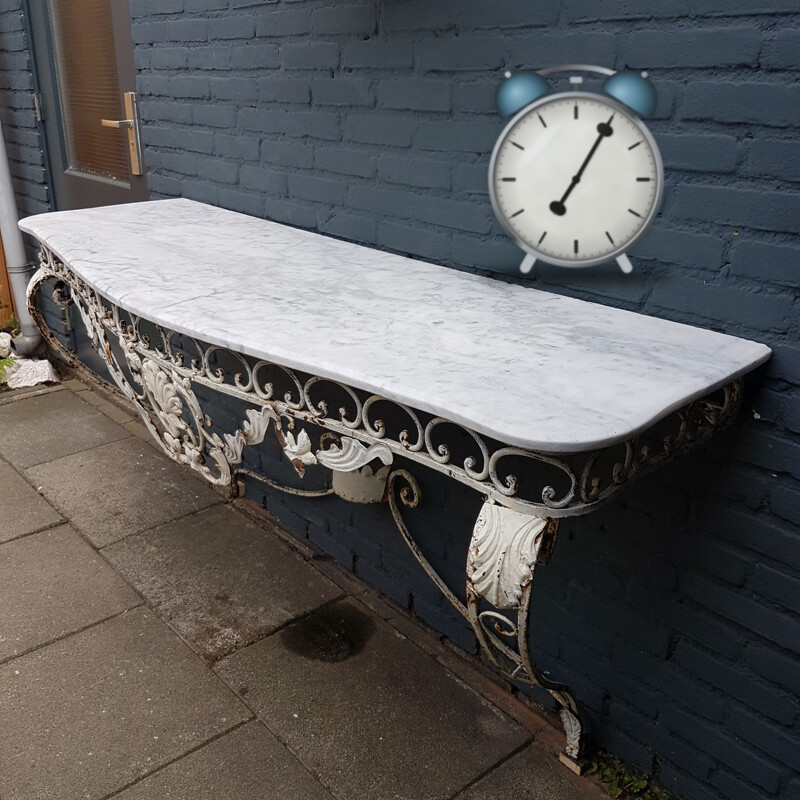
7:05
